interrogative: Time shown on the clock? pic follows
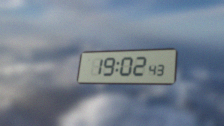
19:02:43
